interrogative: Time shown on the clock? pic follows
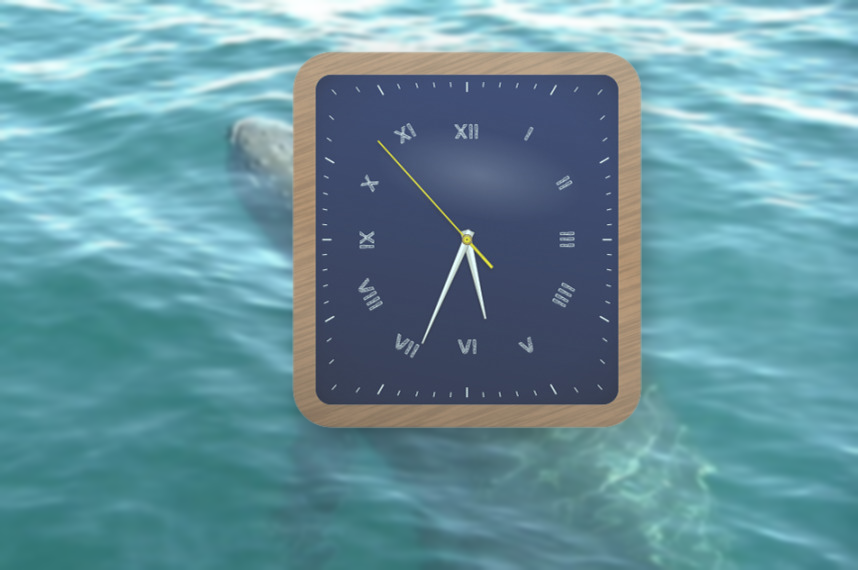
5:33:53
